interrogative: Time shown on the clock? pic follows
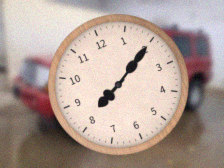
8:10
